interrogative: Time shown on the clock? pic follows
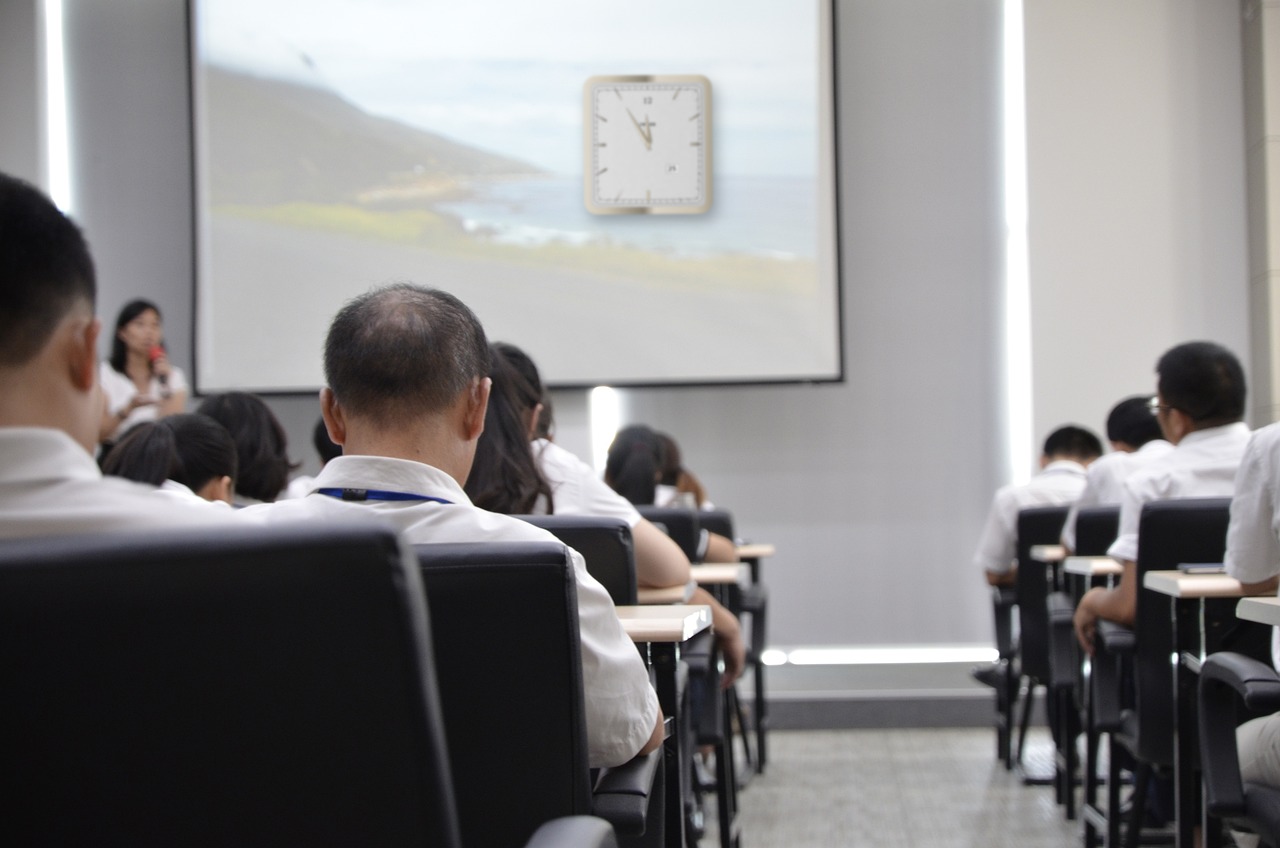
11:55
